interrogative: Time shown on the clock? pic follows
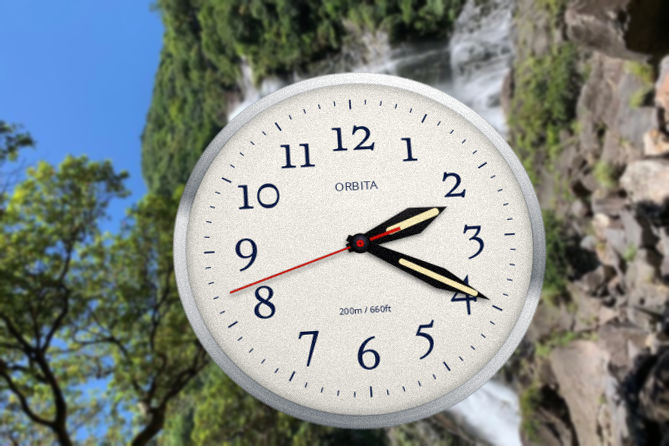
2:19:42
